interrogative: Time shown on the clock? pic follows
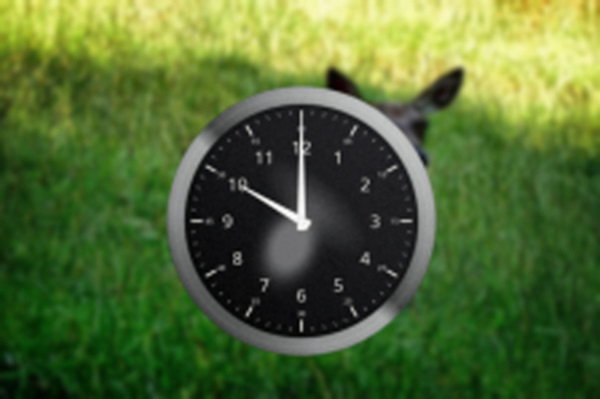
10:00
